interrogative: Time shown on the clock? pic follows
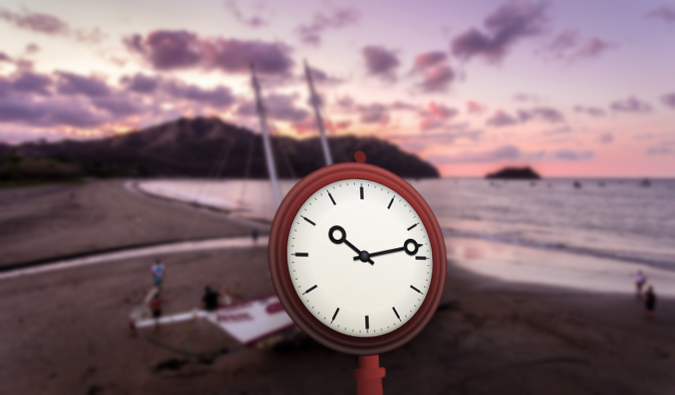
10:13
